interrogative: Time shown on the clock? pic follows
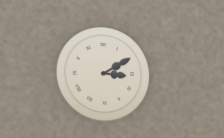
3:10
